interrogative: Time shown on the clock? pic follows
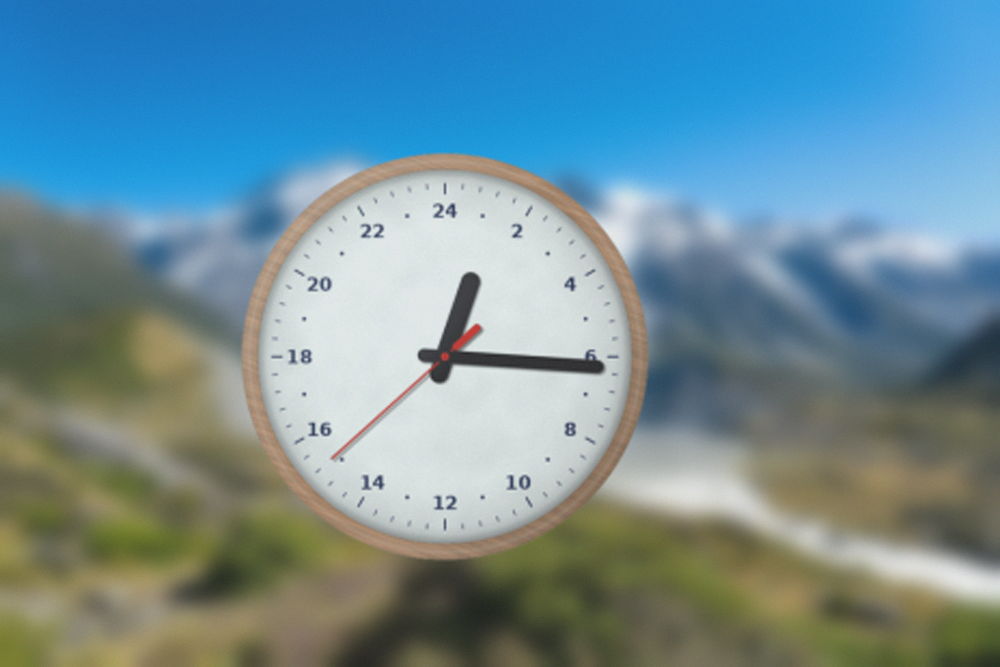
1:15:38
